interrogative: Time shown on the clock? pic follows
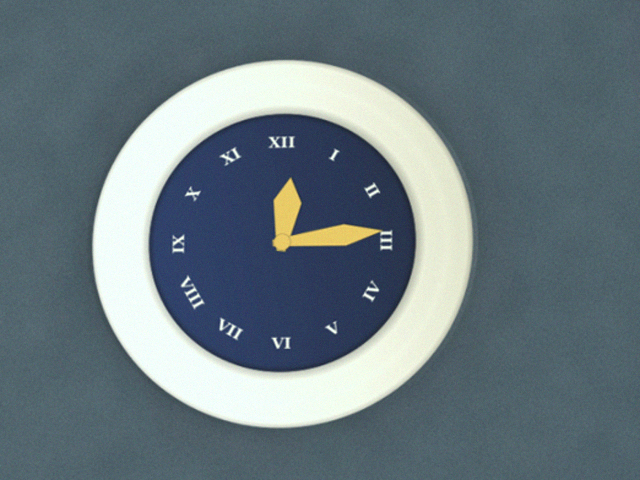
12:14
